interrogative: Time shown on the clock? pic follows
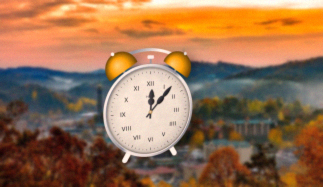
12:07
